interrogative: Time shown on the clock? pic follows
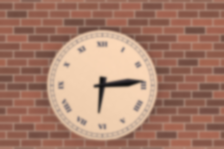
6:14
